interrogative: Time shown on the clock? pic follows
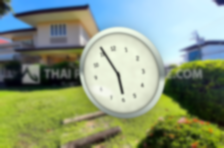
5:56
